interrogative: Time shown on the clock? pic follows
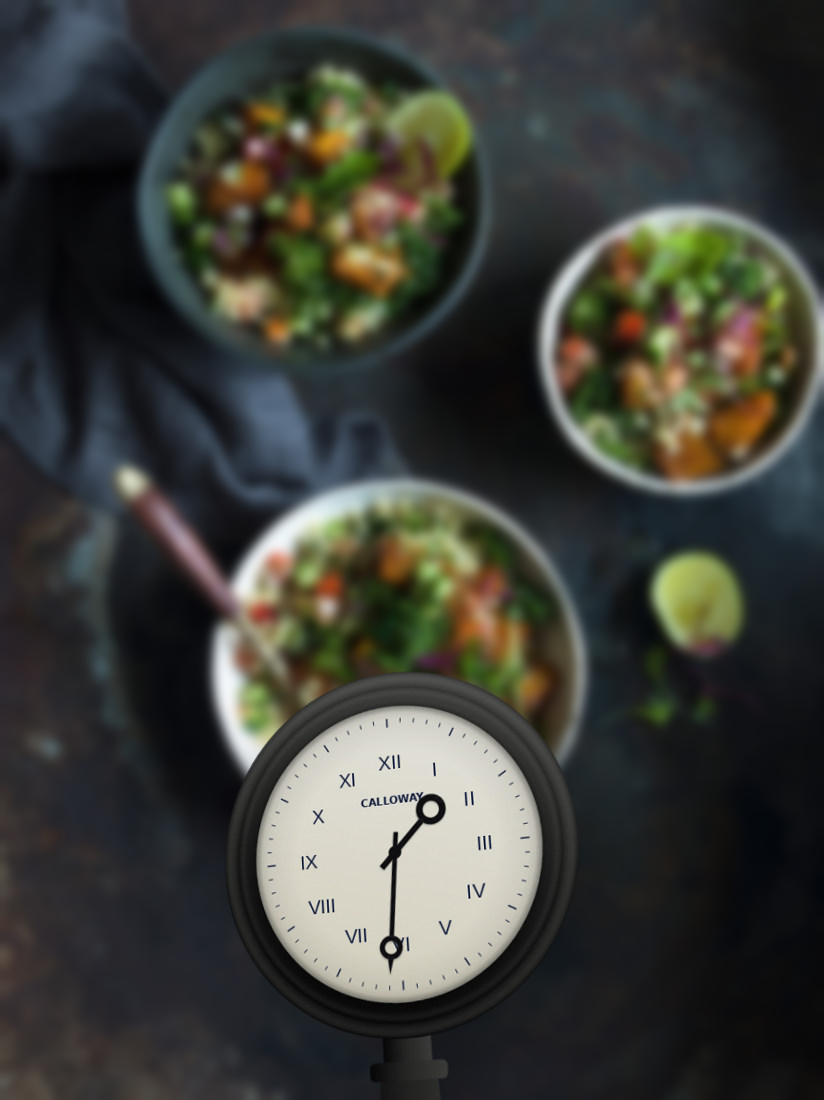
1:31
